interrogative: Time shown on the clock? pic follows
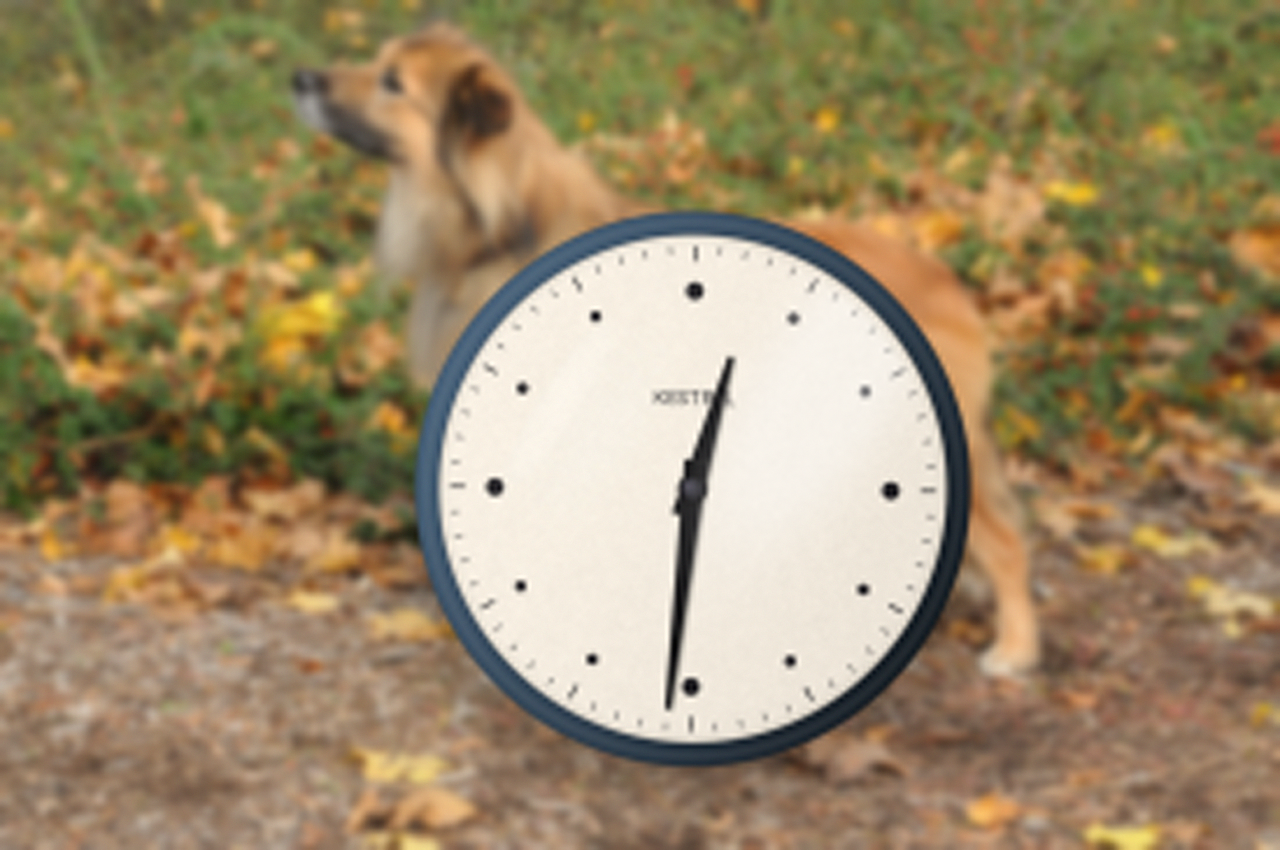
12:31
